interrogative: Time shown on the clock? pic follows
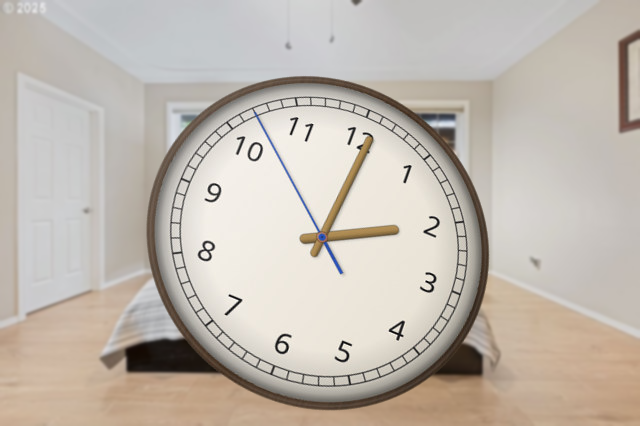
2:00:52
